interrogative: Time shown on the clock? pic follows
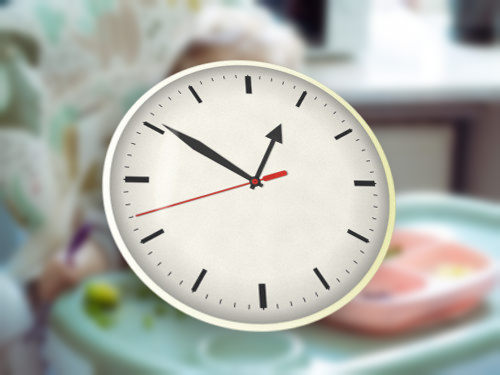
12:50:42
